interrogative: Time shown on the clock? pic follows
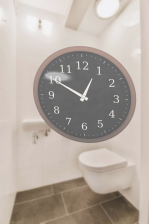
12:50
